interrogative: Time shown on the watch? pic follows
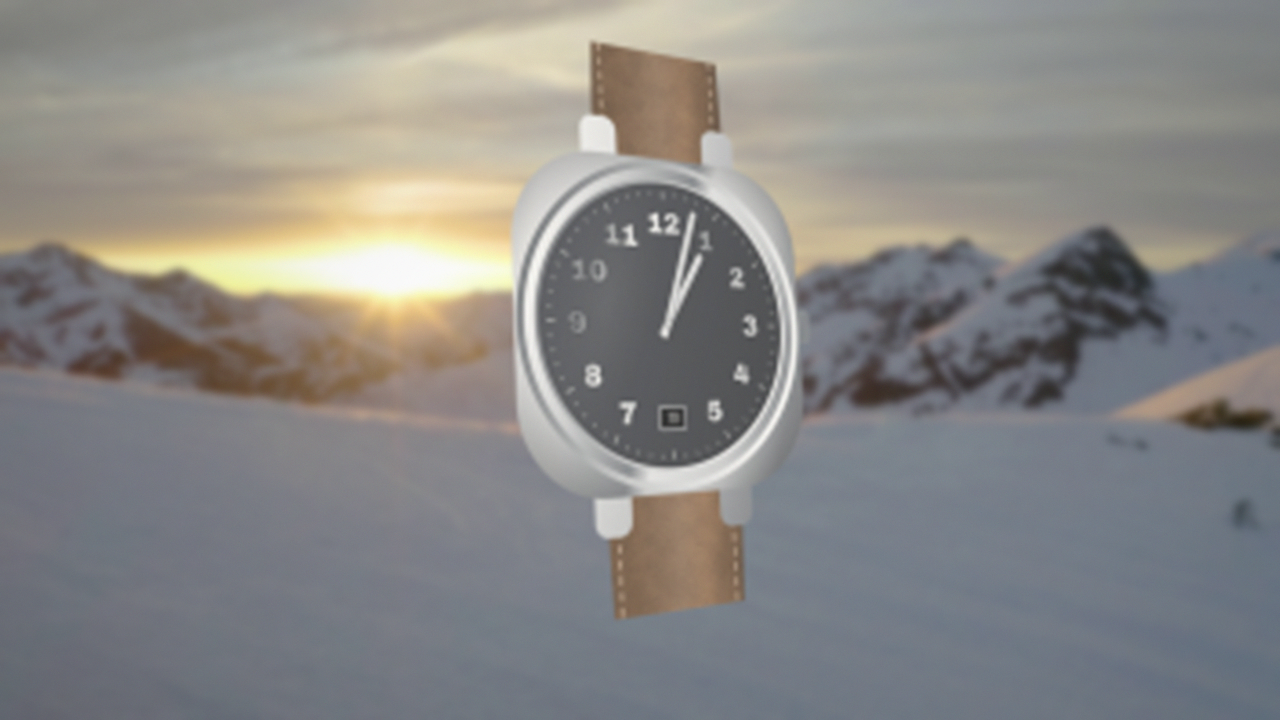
1:03
